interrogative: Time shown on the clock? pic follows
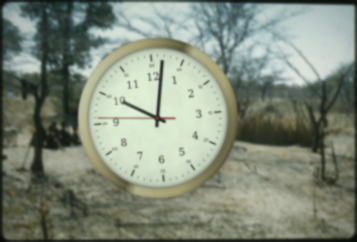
10:01:46
